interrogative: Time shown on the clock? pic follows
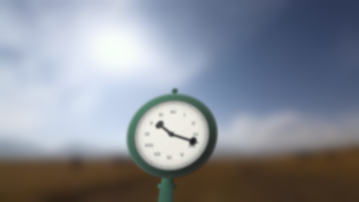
10:18
